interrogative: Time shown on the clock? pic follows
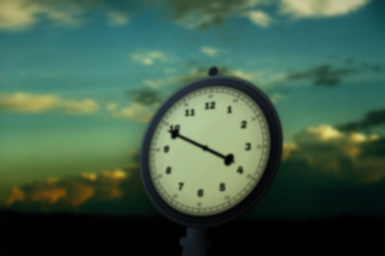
3:49
